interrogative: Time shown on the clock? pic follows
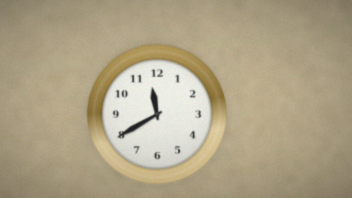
11:40
